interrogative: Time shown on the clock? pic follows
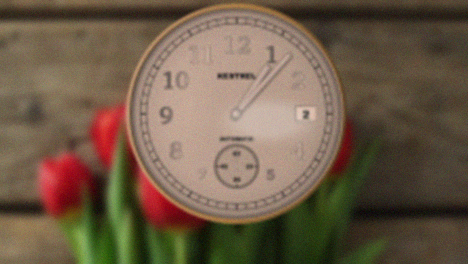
1:07
